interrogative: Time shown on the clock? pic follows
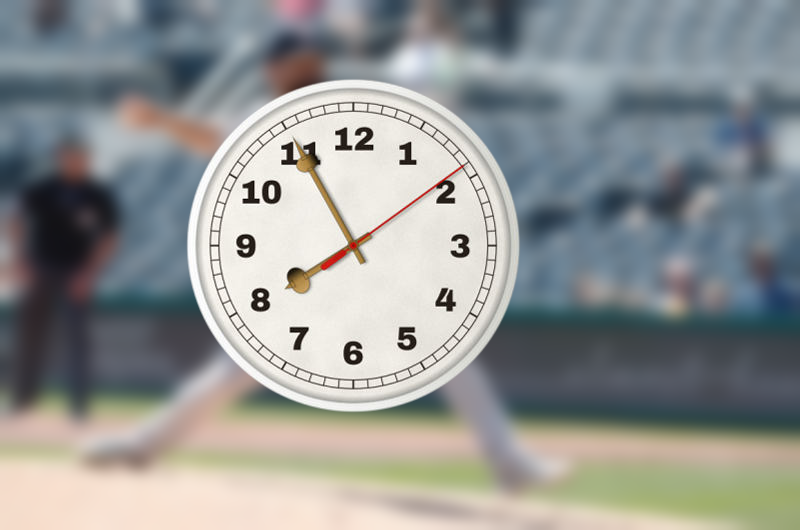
7:55:09
